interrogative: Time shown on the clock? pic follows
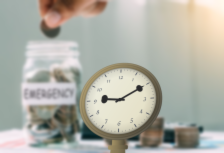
9:10
